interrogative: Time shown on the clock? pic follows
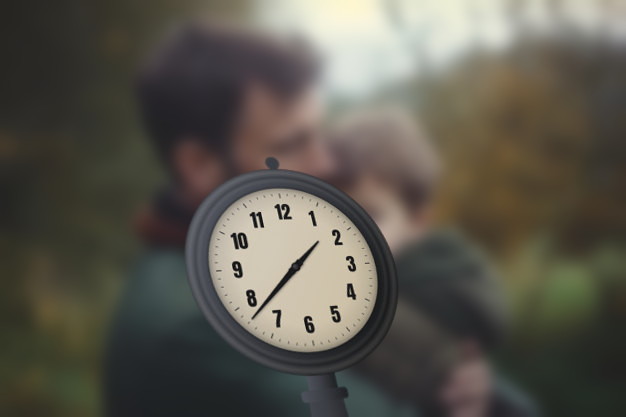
1:38
